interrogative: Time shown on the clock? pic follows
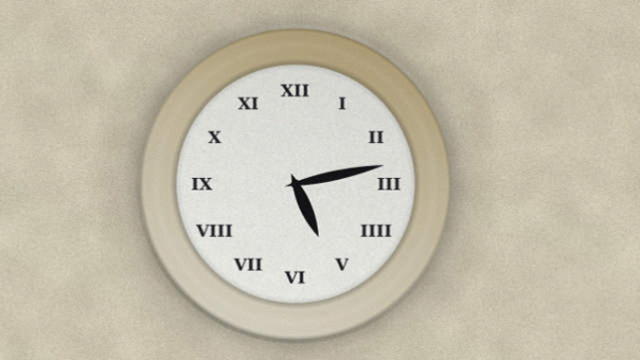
5:13
